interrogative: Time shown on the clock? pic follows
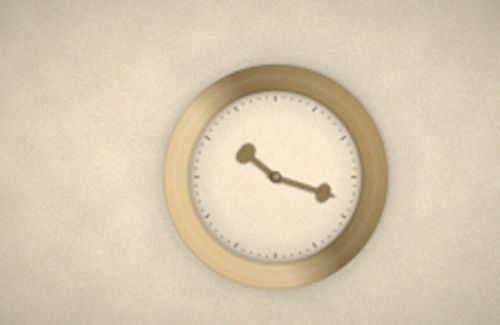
10:18
